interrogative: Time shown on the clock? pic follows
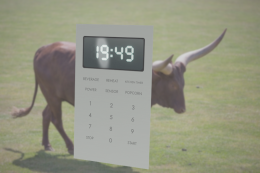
19:49
